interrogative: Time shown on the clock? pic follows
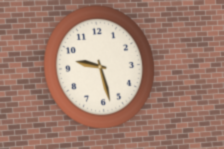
9:28
